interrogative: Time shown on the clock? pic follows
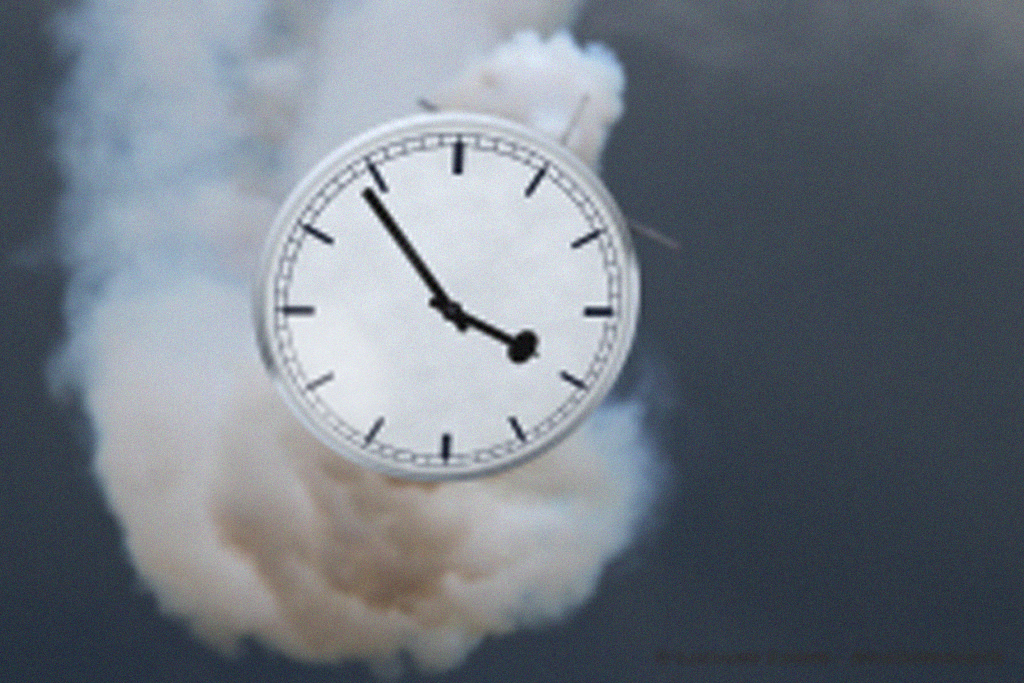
3:54
